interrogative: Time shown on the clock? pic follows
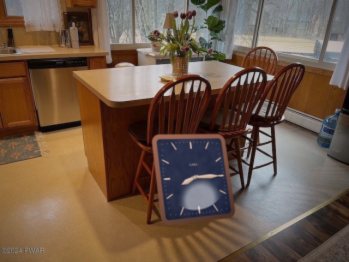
8:15
